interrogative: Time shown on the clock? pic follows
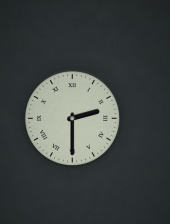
2:30
